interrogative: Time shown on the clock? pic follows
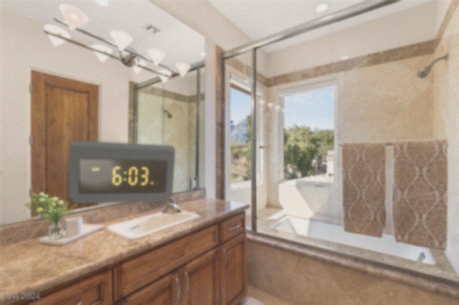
6:03
